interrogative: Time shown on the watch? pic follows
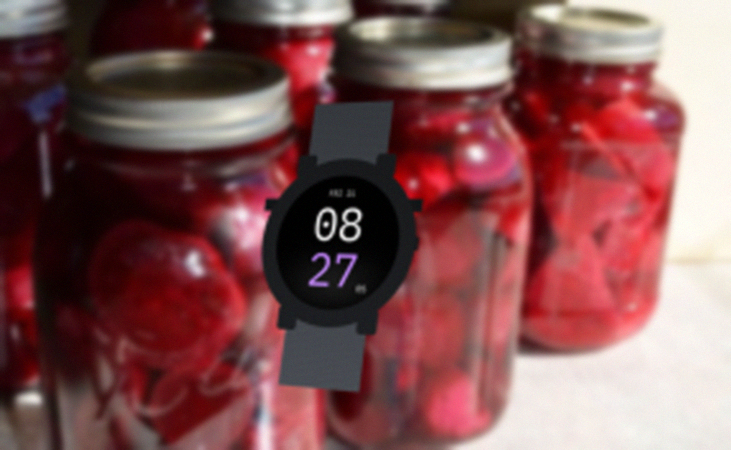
8:27
